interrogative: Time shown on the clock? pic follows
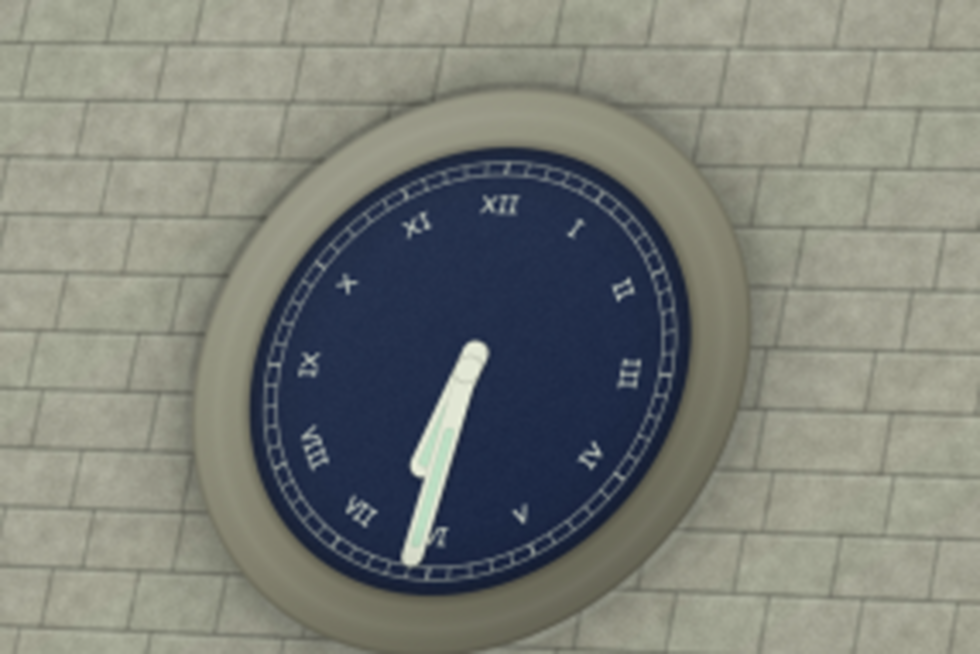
6:31
